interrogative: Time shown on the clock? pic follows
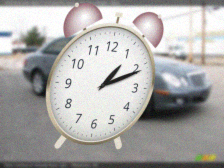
1:11
